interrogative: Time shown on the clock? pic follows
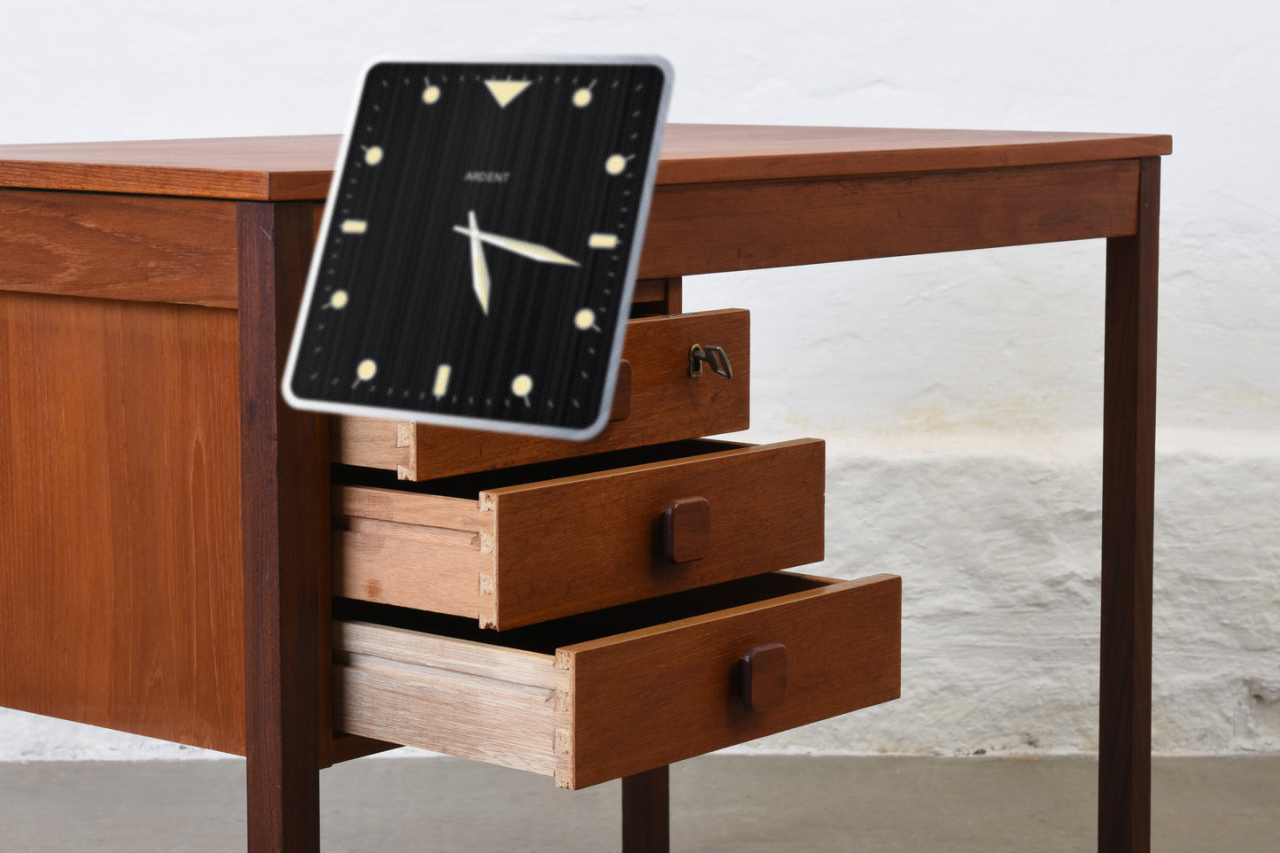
5:17
